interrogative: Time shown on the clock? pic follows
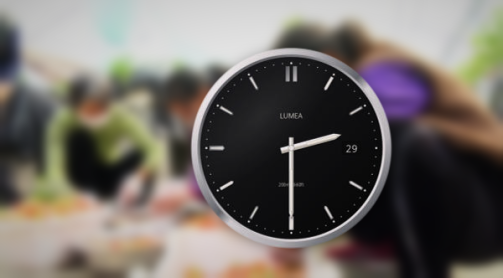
2:30
